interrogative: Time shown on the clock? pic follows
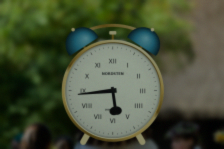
5:44
